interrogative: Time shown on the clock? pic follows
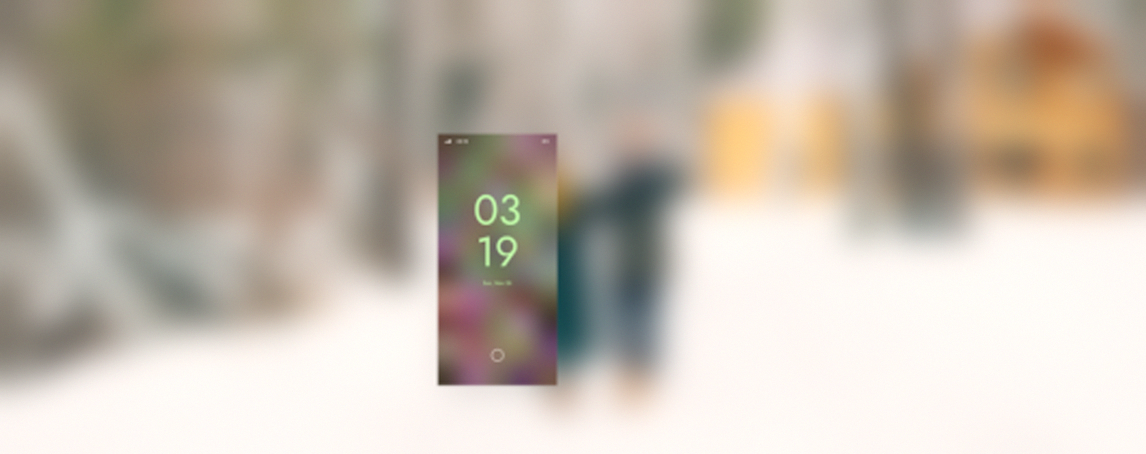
3:19
